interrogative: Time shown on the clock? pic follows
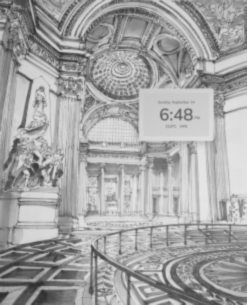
6:48
